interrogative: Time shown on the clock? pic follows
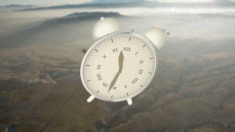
11:32
